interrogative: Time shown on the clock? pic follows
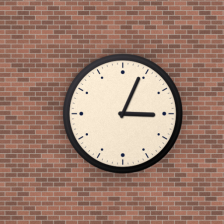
3:04
